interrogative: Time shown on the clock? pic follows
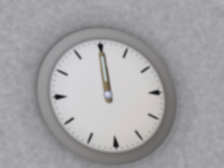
12:00
